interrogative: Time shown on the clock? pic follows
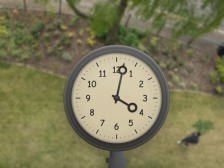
4:02
